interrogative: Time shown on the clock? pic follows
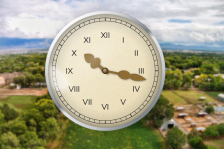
10:17
